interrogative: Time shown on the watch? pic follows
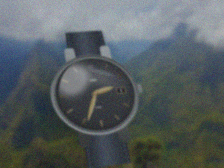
2:34
